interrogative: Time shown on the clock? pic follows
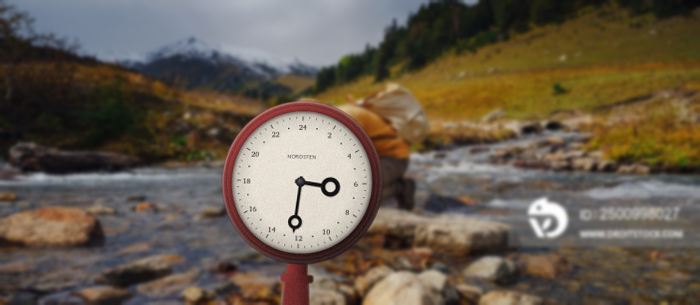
6:31
